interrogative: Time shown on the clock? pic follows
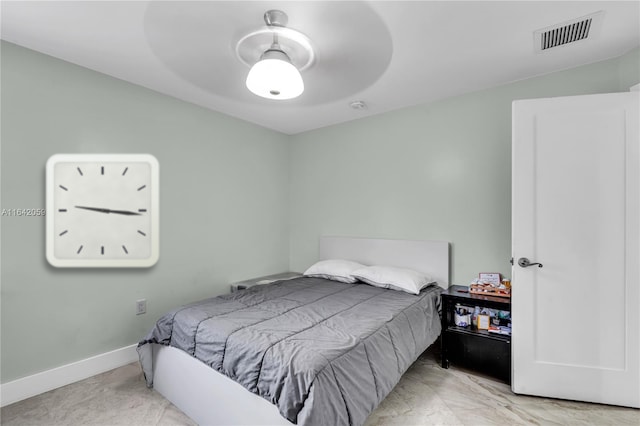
9:16
